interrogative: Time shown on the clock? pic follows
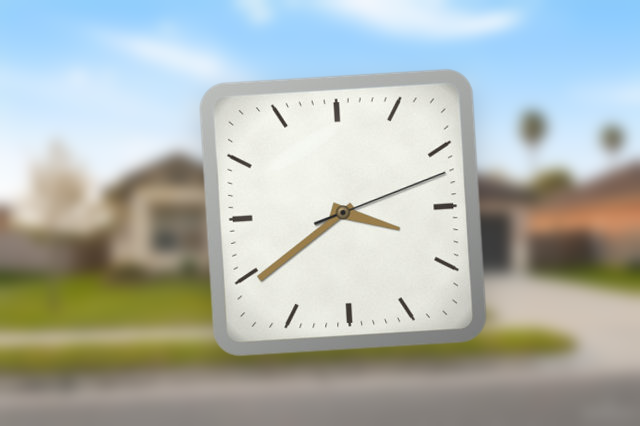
3:39:12
